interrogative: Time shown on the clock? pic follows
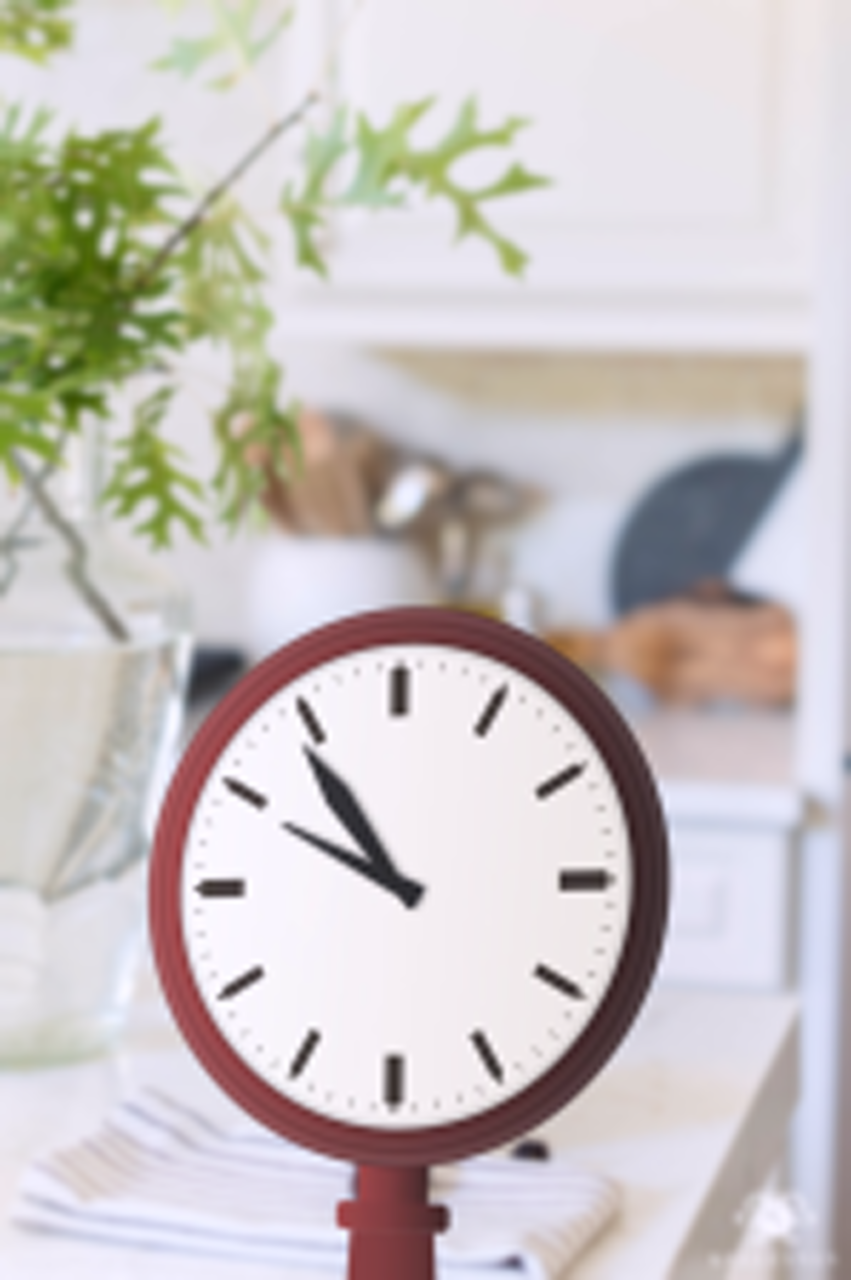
9:54
